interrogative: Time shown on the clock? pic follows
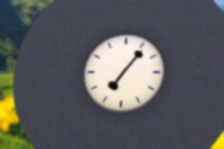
7:06
